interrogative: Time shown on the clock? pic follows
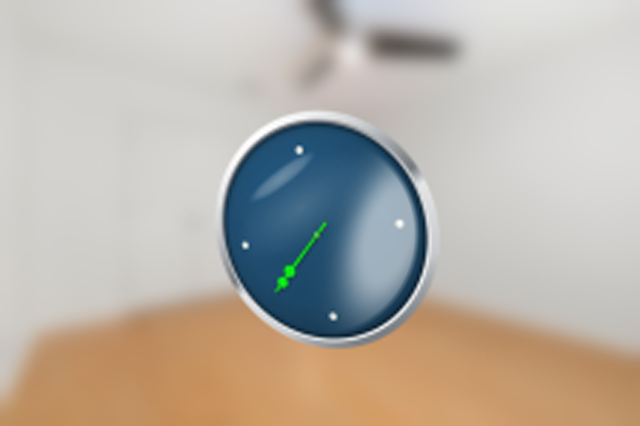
7:38
